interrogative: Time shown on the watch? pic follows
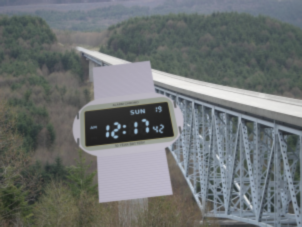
12:17
